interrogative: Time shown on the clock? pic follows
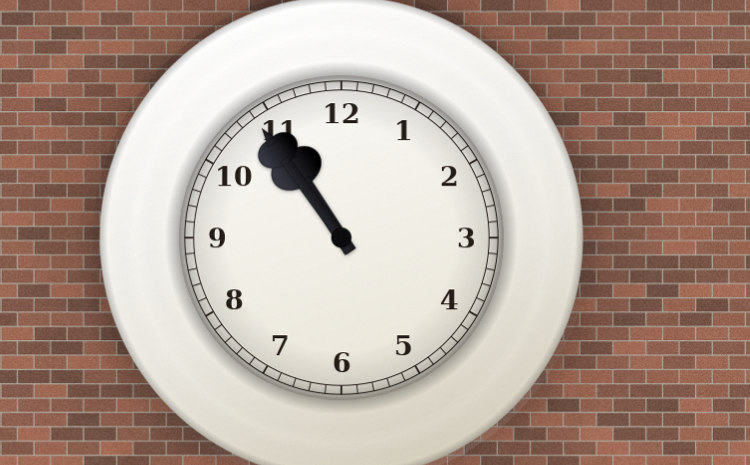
10:54
